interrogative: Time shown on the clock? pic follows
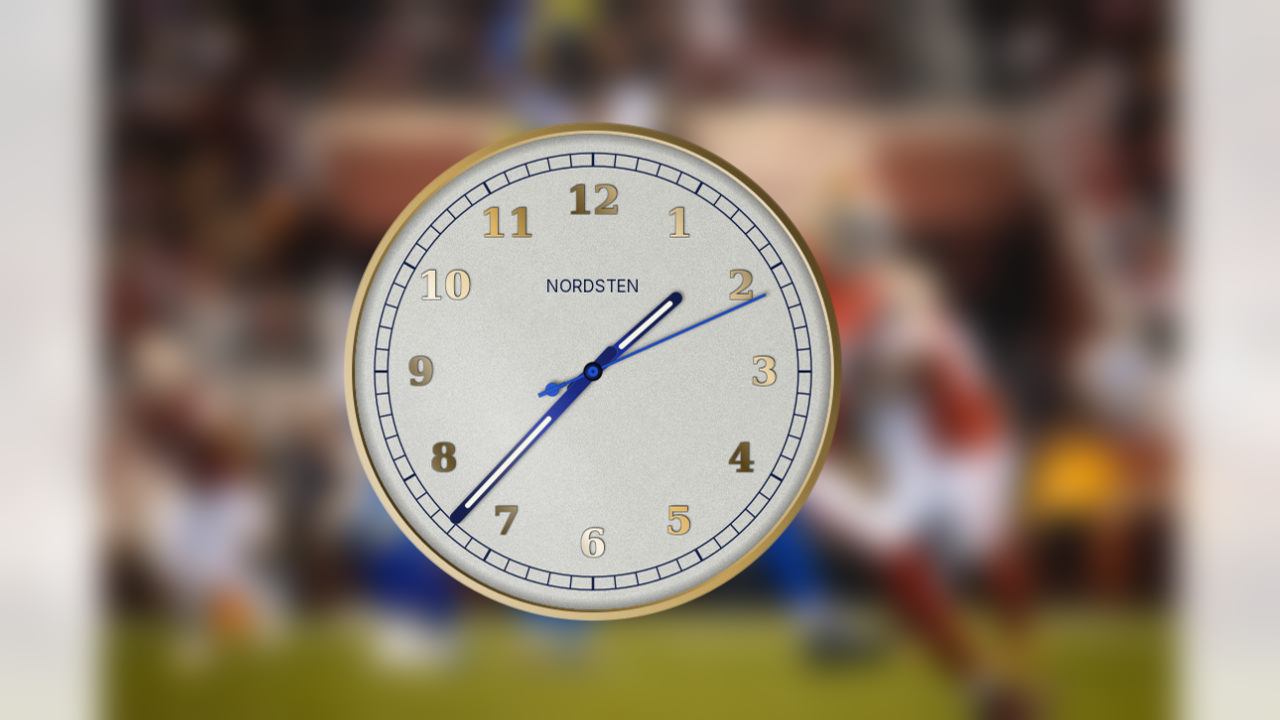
1:37:11
